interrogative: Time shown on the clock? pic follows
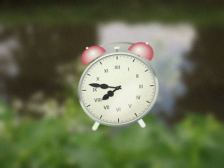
7:47
